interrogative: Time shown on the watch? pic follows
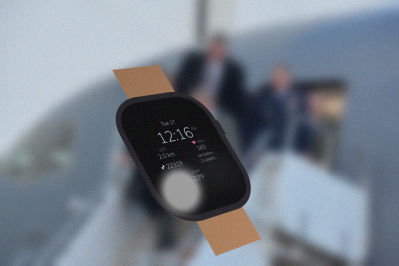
12:16
